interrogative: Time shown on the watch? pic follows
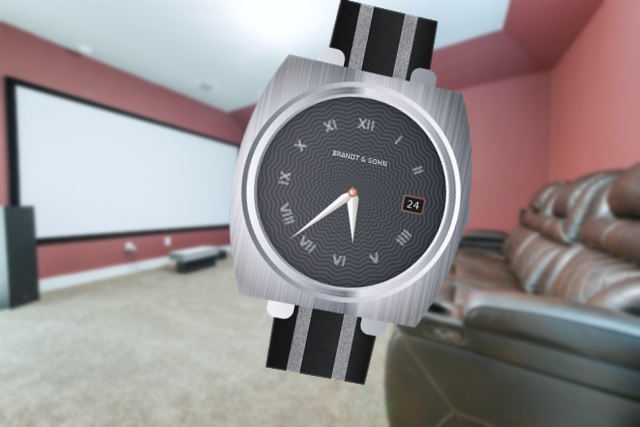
5:37
